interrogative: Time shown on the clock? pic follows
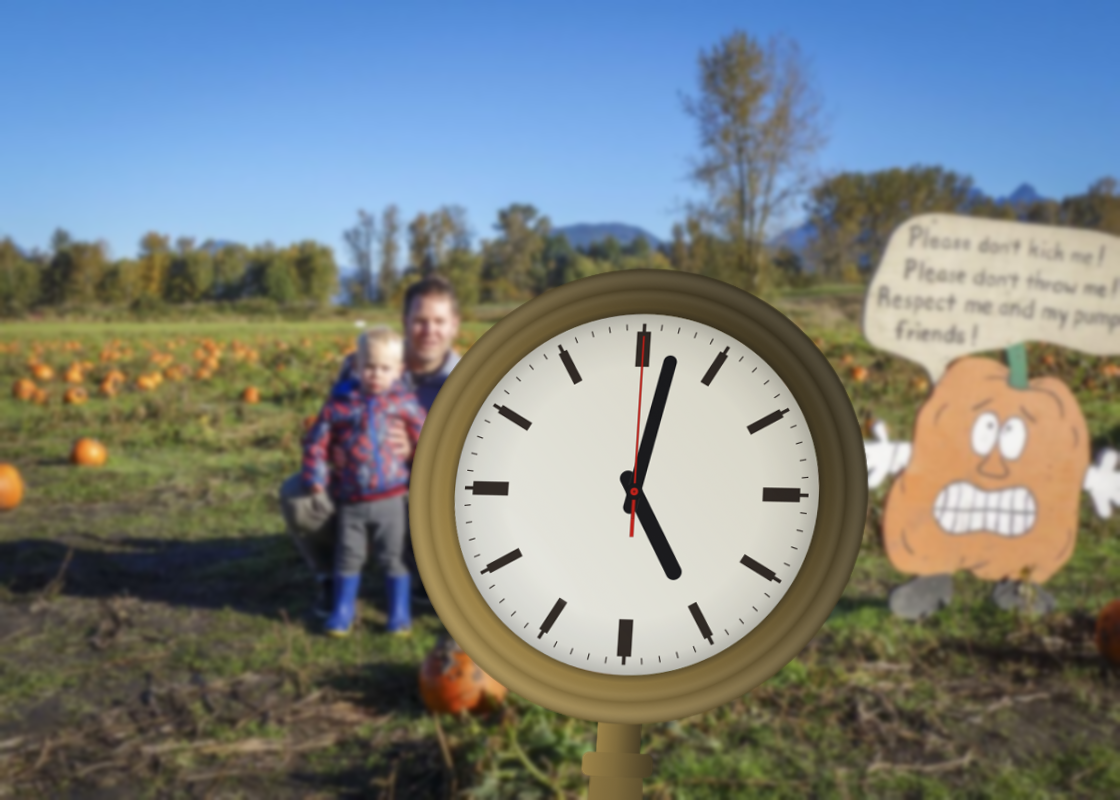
5:02:00
